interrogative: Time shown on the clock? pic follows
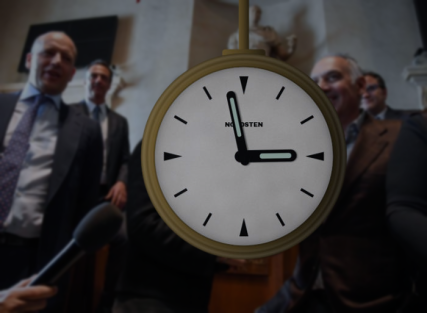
2:58
